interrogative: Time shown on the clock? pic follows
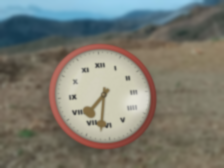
7:32
